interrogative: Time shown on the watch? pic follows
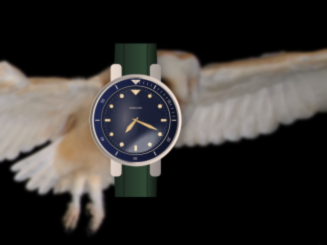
7:19
